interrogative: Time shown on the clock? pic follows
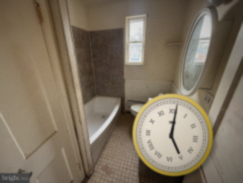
5:01
